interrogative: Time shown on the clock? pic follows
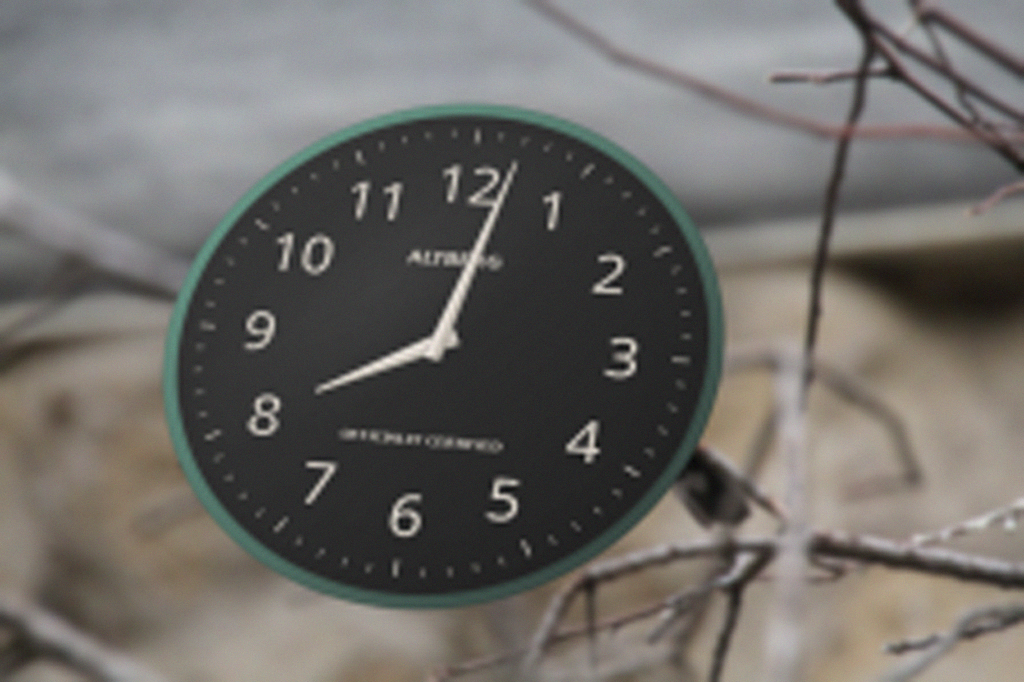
8:02
